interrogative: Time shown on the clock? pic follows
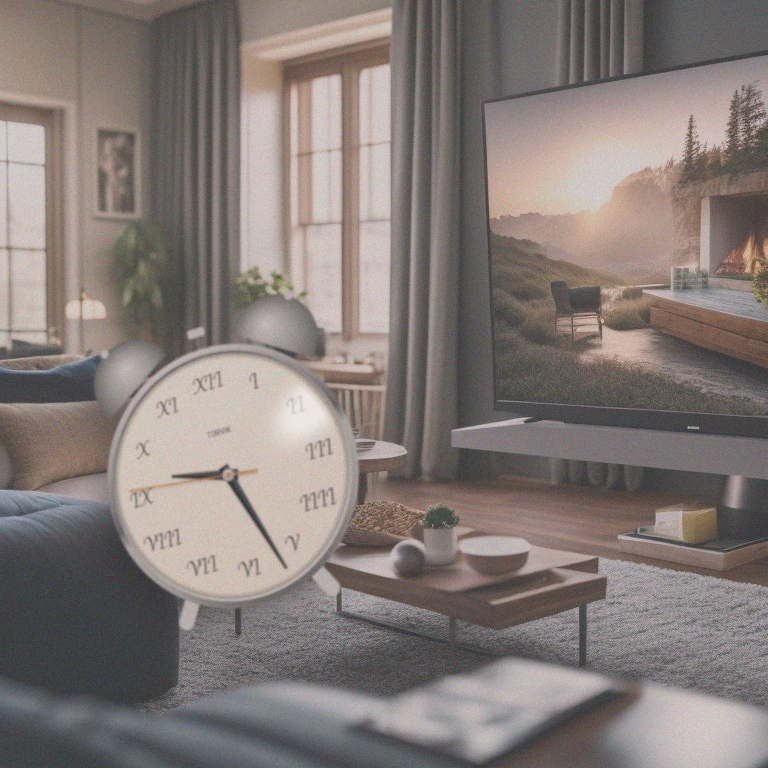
9:26:46
